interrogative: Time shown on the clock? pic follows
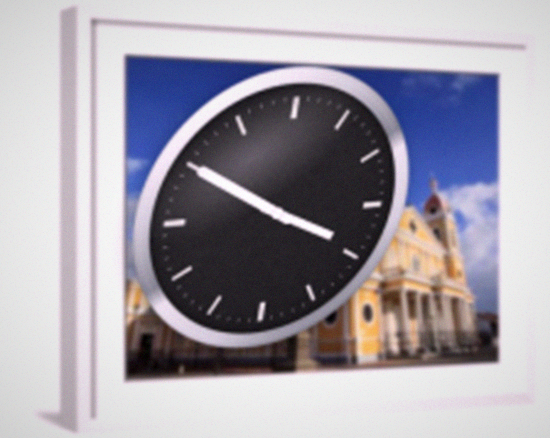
3:50
